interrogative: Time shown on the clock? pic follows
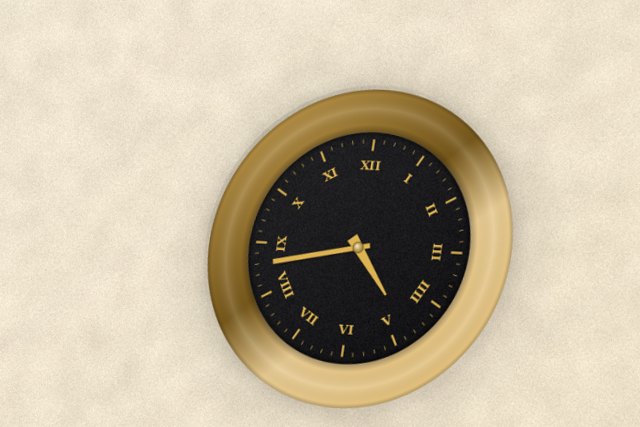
4:43
